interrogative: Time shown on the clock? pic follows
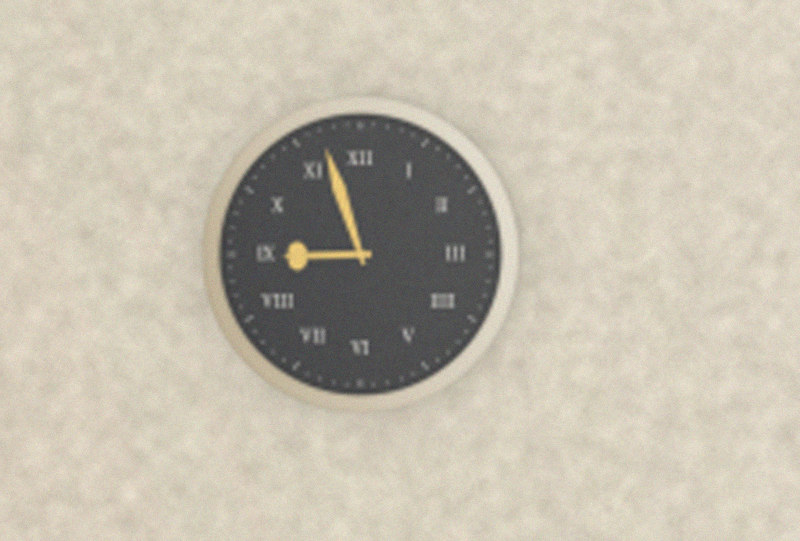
8:57
